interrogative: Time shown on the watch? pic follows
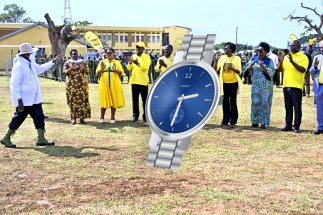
2:31
